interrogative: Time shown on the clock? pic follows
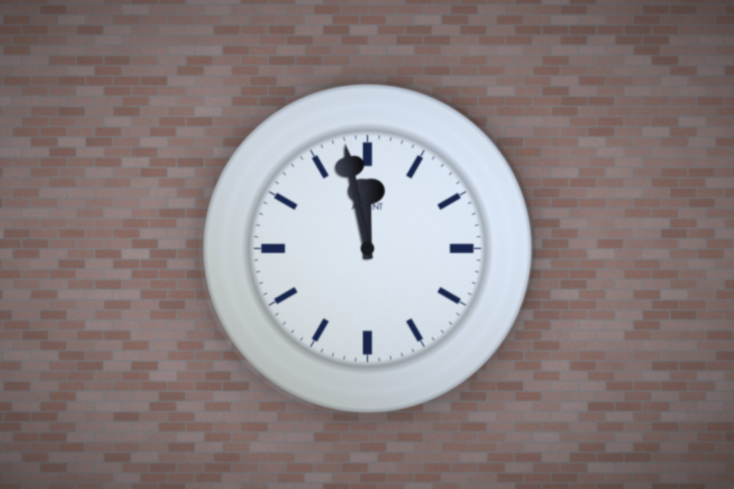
11:58
